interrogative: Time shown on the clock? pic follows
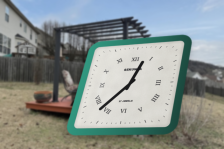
12:37
